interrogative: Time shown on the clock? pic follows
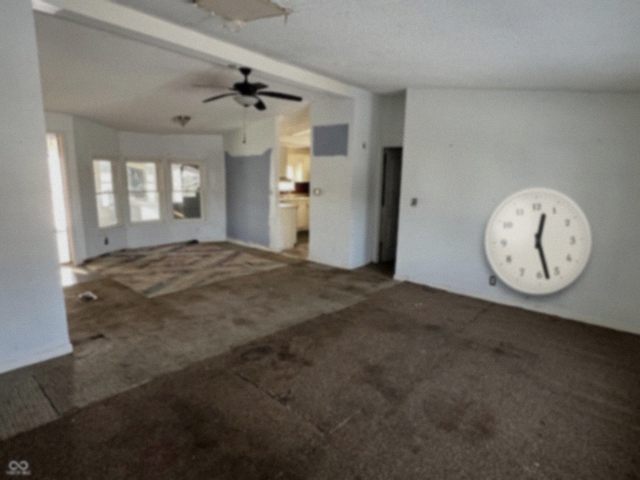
12:28
